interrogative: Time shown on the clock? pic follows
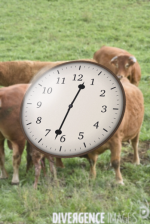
12:32
